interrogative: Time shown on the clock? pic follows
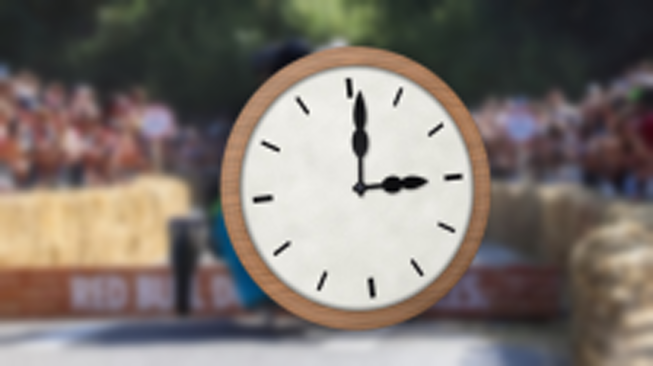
3:01
